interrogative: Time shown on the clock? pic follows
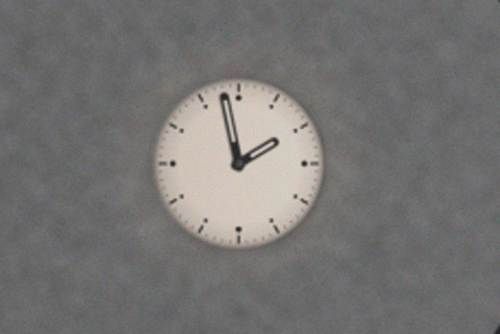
1:58
